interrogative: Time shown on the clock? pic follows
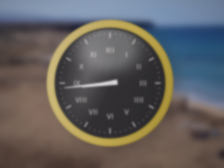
8:44
